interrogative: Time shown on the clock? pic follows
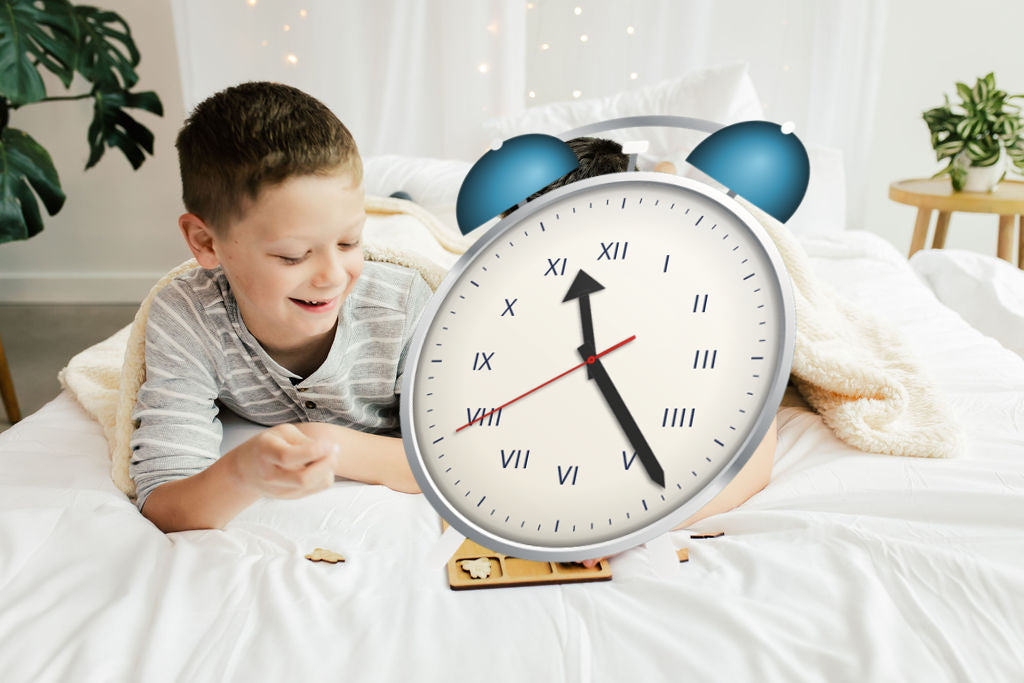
11:23:40
